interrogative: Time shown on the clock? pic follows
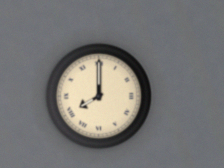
8:00
